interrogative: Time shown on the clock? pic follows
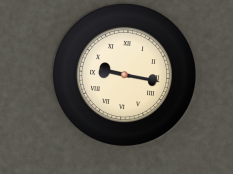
9:16
